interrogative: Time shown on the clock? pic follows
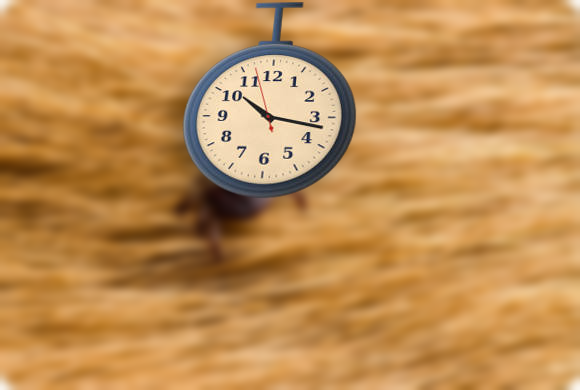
10:16:57
